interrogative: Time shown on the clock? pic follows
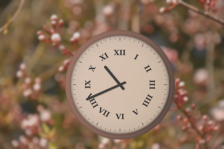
10:41
